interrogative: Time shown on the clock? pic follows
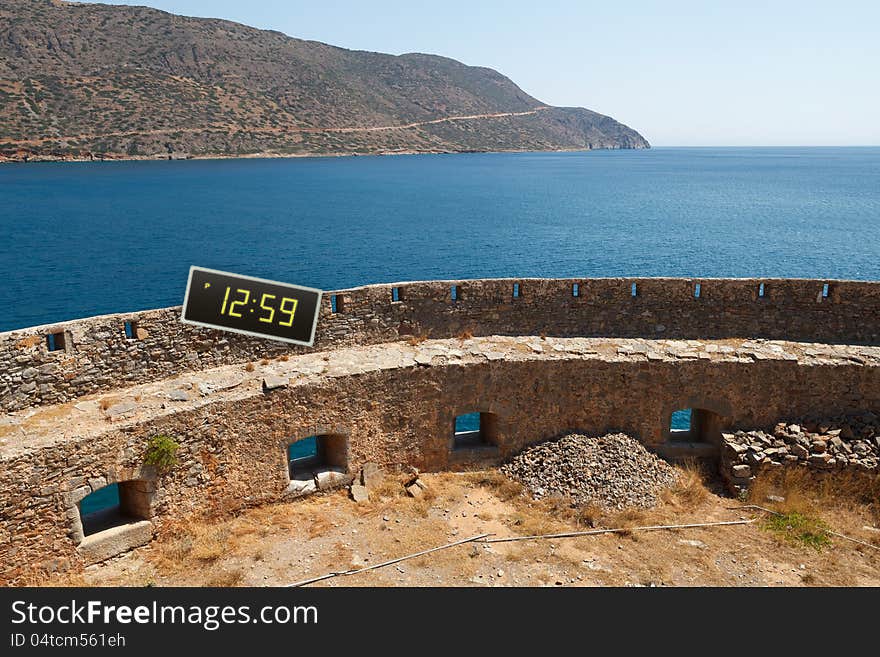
12:59
